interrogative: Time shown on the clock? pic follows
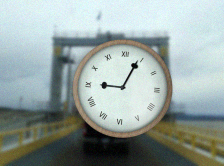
9:04
